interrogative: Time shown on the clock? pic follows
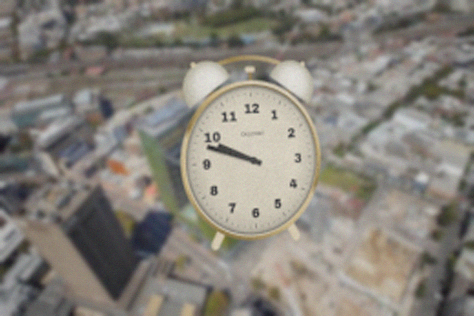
9:48
